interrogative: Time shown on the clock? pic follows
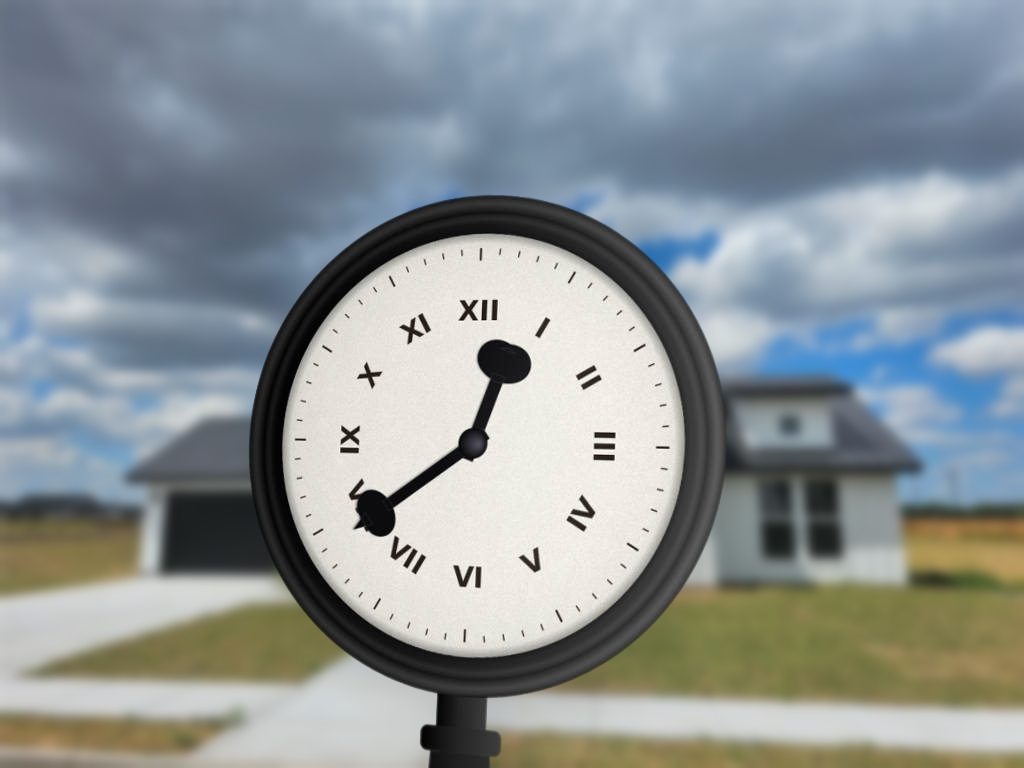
12:39
